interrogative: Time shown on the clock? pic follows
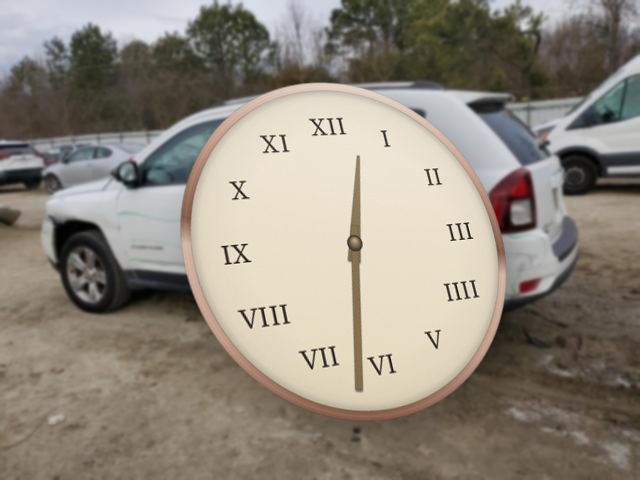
12:32
